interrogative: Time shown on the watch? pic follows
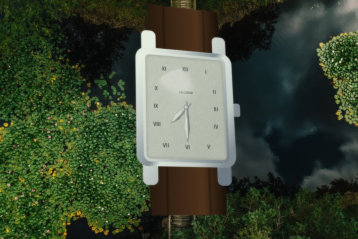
7:30
